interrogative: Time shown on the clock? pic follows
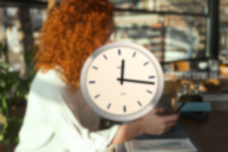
12:17
